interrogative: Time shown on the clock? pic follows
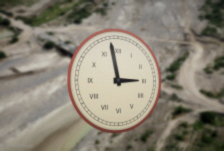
2:58
